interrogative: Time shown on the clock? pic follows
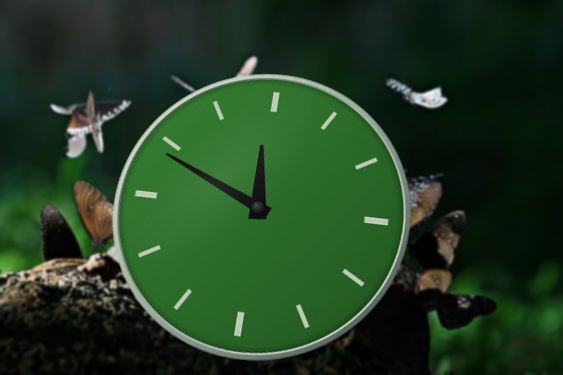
11:49
